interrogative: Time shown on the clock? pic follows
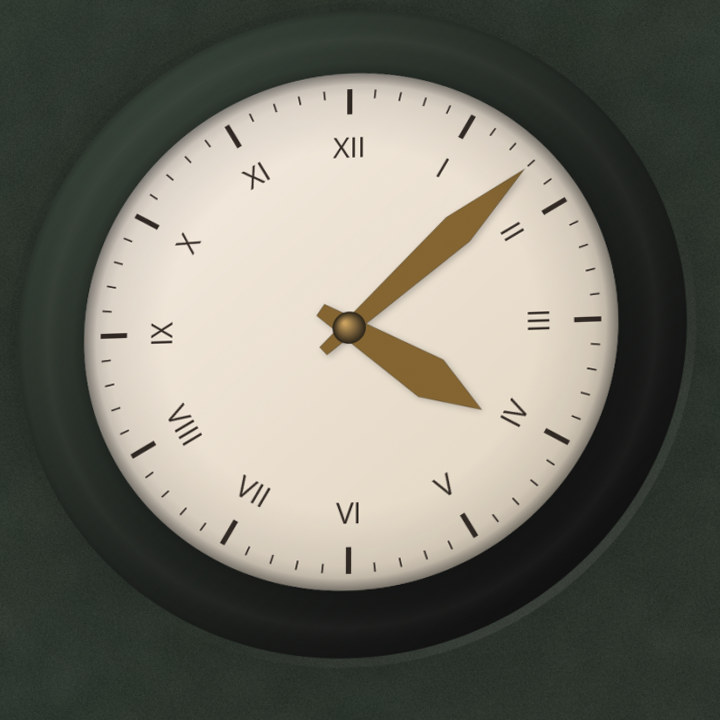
4:08
